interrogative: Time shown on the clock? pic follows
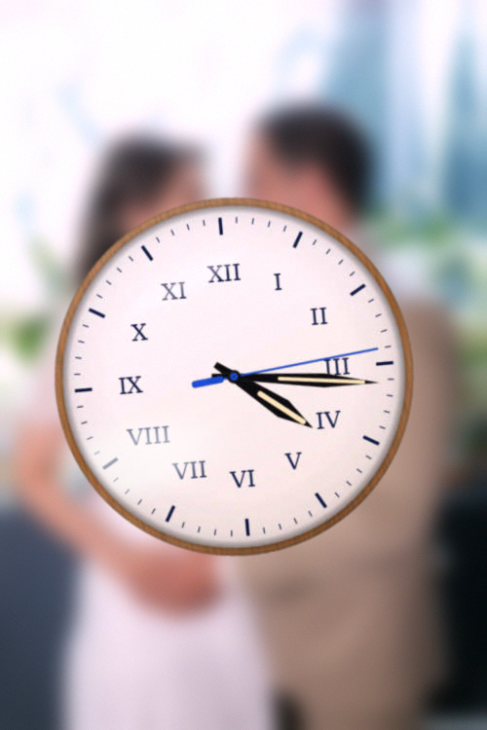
4:16:14
